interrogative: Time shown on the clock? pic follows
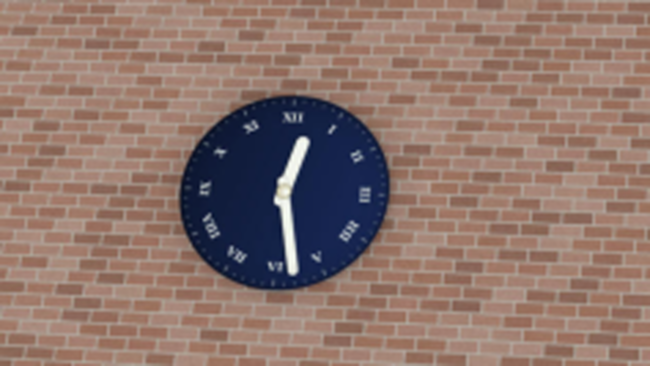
12:28
